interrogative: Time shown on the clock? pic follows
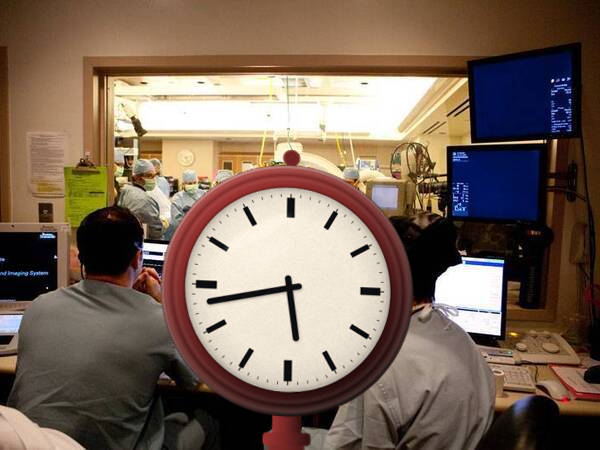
5:43
